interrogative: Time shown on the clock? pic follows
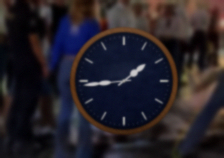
1:44
